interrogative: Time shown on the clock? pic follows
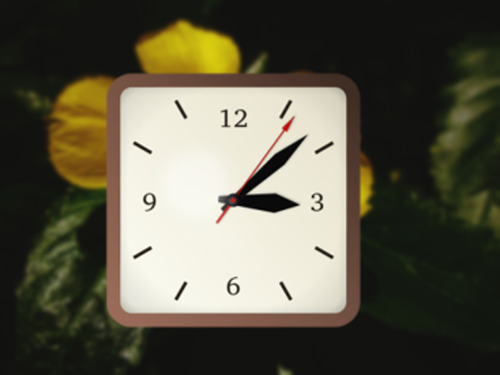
3:08:06
